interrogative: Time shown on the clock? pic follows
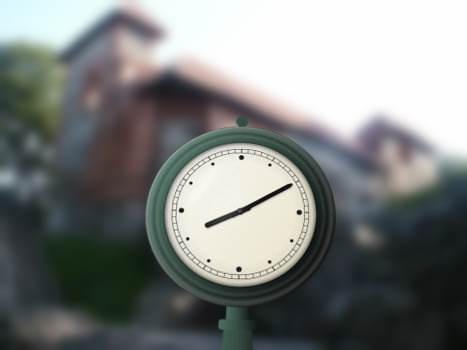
8:10
